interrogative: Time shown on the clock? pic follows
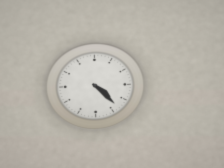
4:23
